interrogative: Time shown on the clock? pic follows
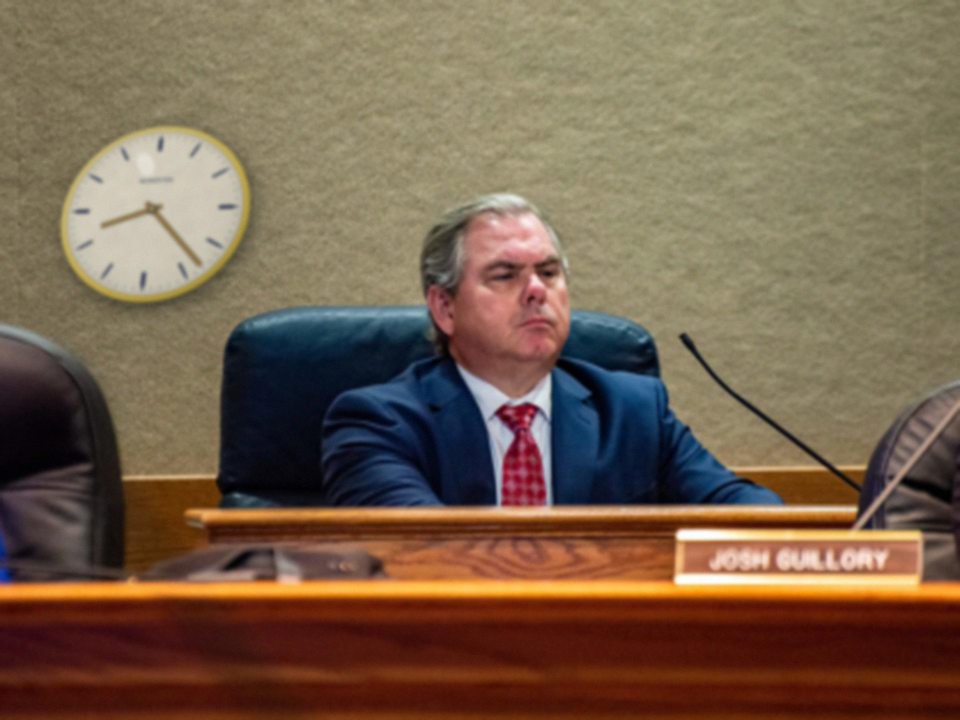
8:23
